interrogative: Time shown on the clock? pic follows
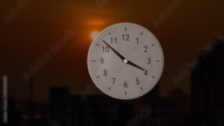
3:52
